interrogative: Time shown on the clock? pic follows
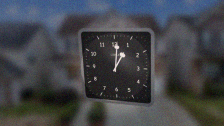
1:01
